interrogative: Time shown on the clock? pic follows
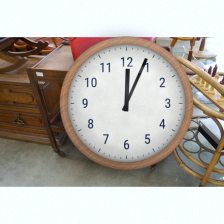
12:04
